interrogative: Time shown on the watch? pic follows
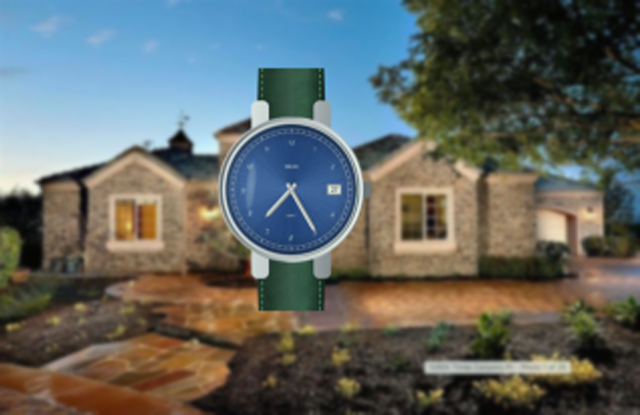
7:25
